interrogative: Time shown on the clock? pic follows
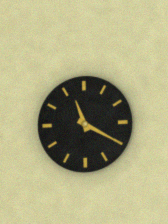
11:20
